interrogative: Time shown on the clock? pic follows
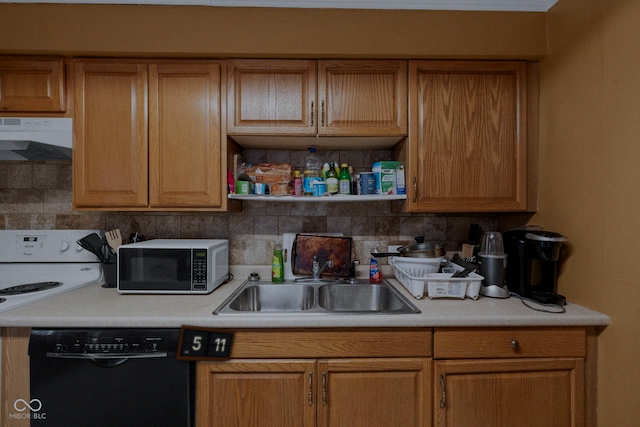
5:11
